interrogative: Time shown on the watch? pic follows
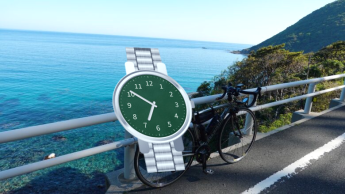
6:51
